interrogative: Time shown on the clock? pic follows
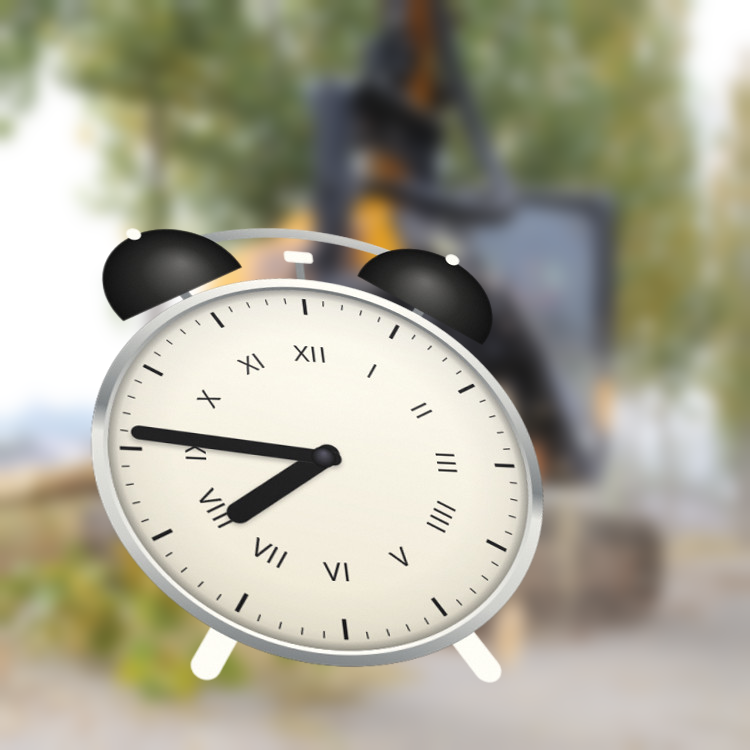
7:46
